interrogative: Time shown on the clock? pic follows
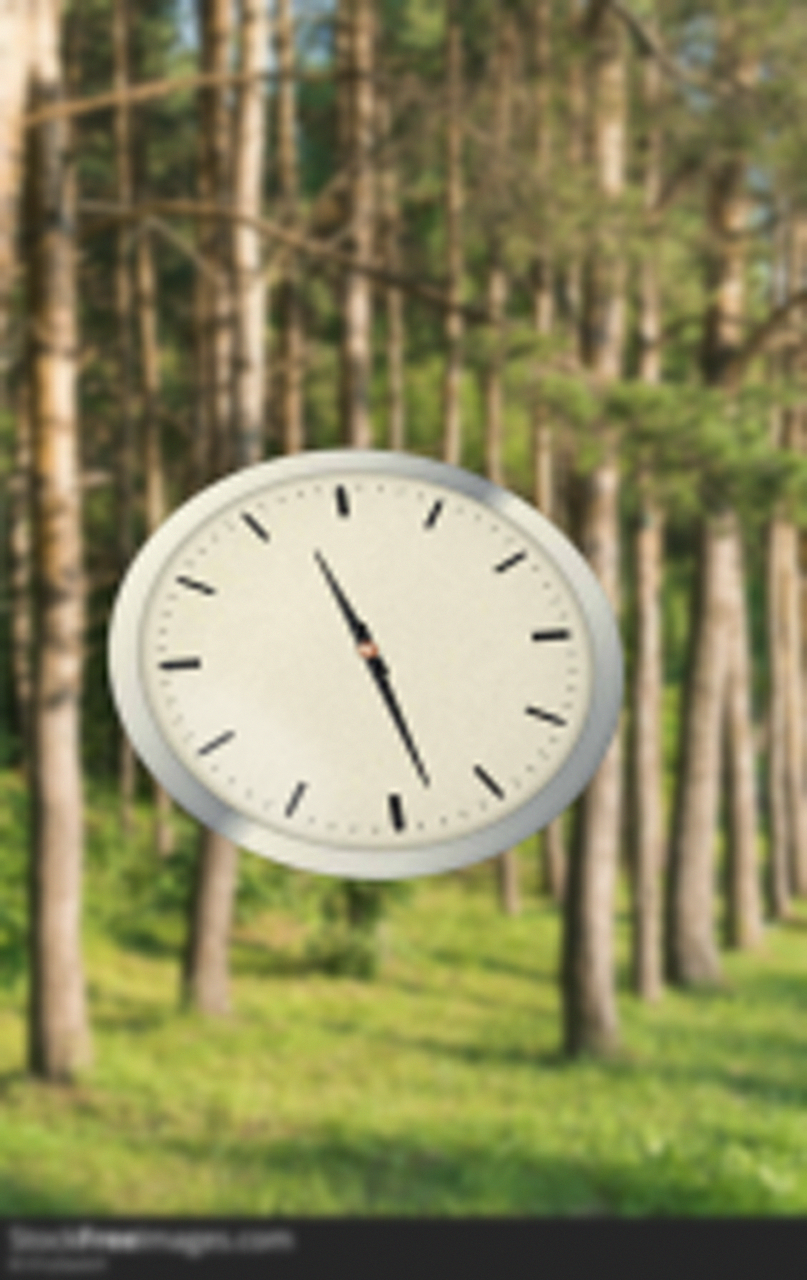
11:28
